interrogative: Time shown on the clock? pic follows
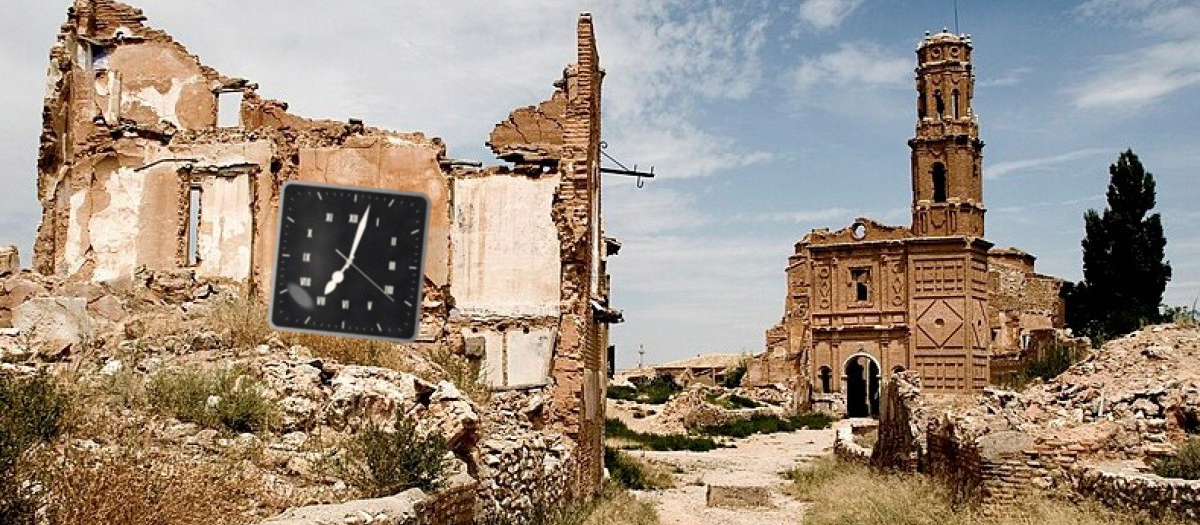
7:02:21
